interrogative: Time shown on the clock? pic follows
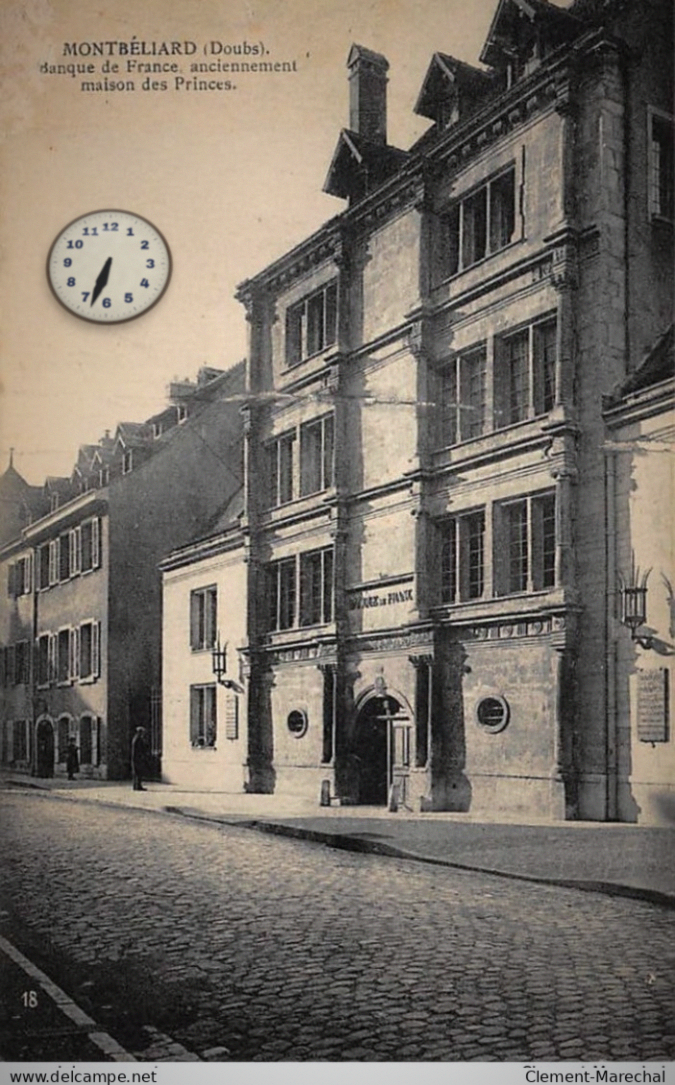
6:33
